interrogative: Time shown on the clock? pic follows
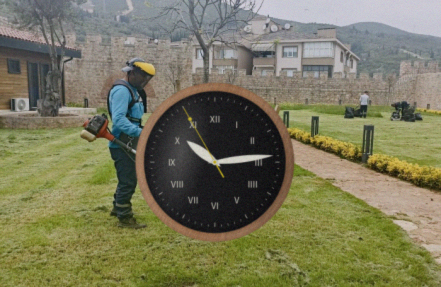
10:13:55
